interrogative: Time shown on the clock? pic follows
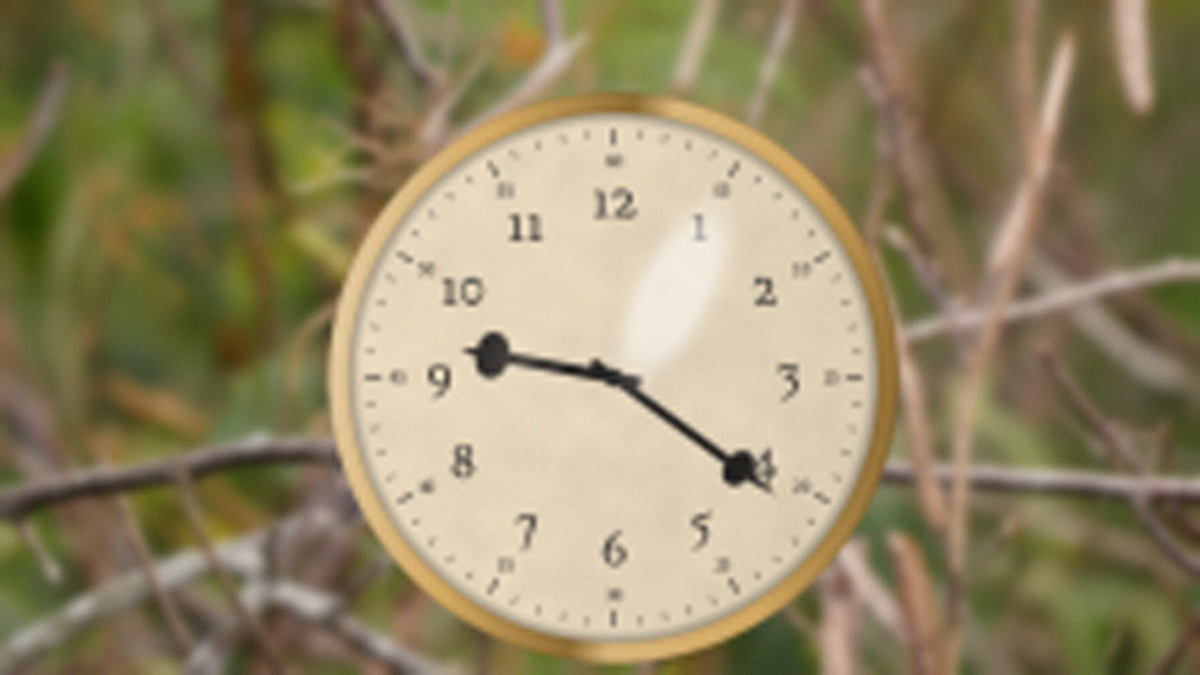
9:21
